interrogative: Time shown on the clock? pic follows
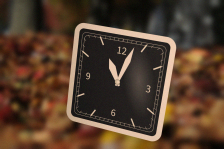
11:03
